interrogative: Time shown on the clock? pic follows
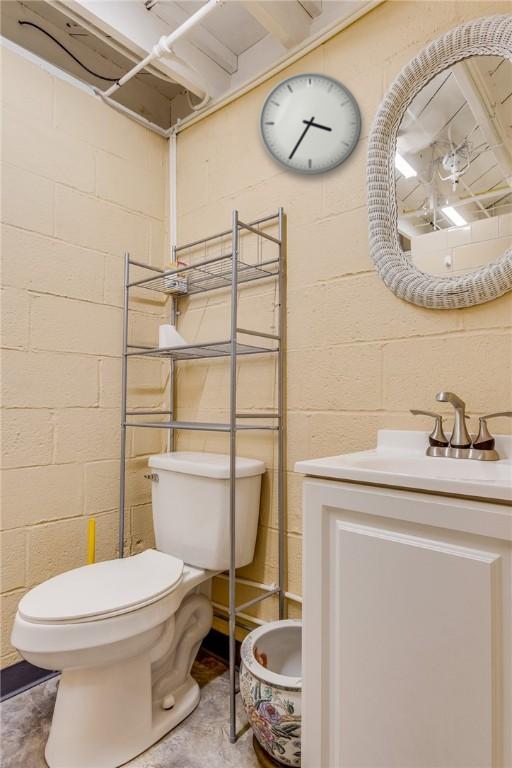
3:35
